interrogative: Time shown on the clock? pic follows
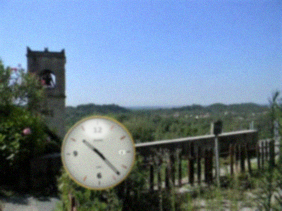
10:23
